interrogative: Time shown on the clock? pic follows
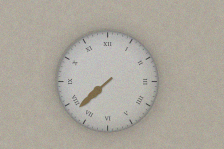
7:38
